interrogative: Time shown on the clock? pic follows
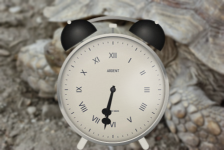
6:32
